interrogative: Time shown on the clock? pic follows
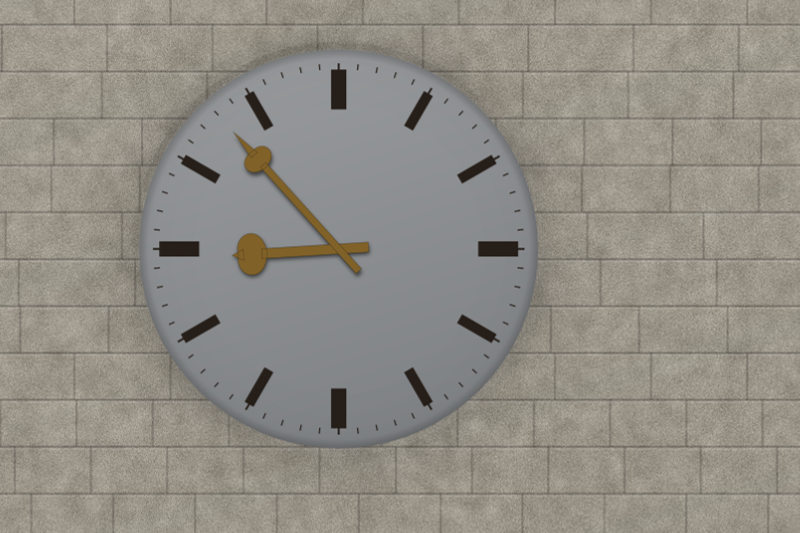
8:53
